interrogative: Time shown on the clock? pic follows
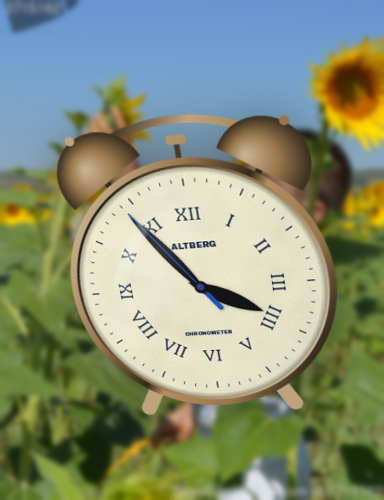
3:53:54
